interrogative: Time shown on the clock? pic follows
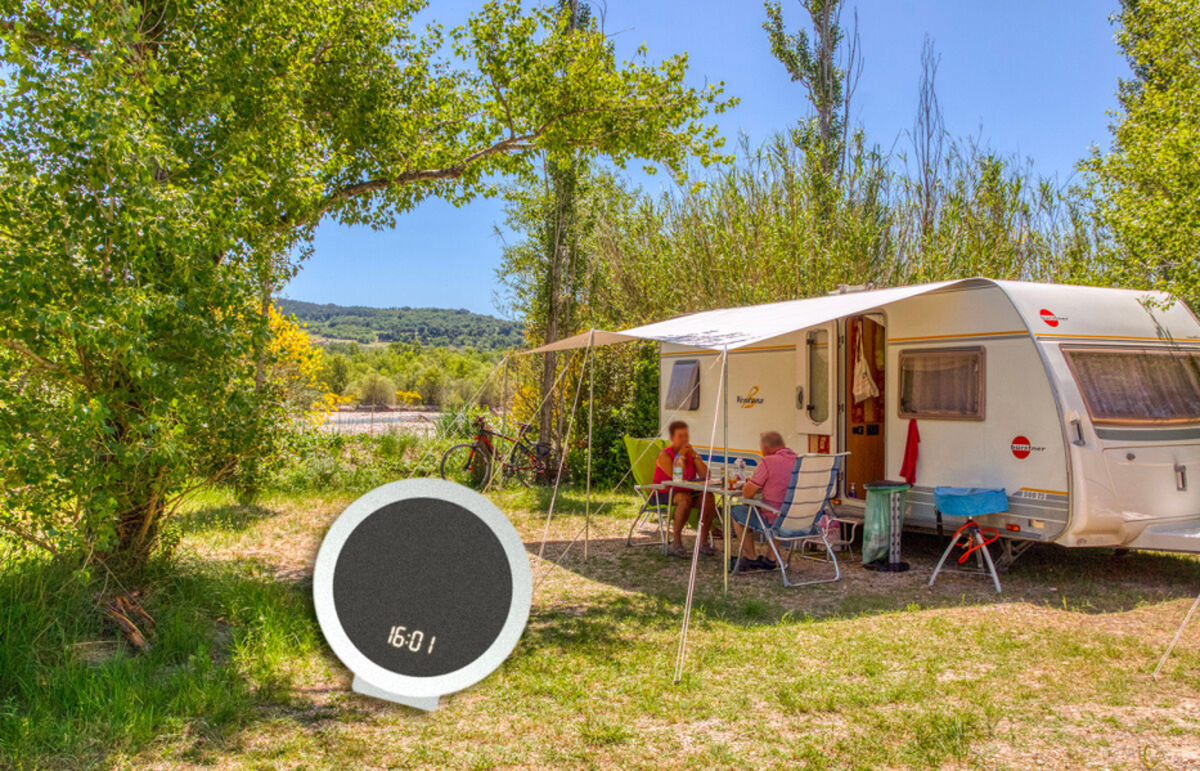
16:01
